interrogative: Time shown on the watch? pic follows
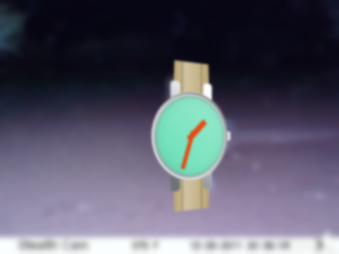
1:33
